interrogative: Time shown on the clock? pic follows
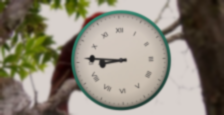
8:46
